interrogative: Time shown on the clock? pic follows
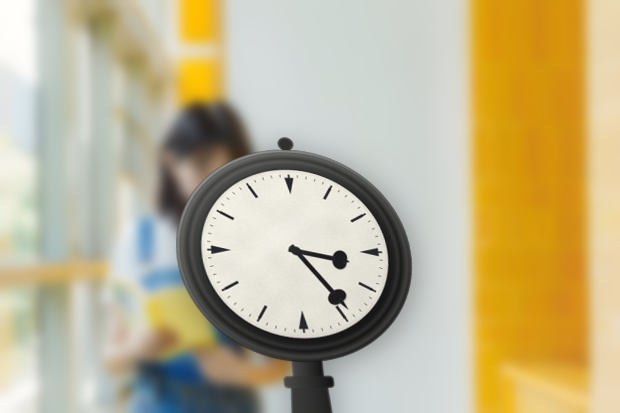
3:24
